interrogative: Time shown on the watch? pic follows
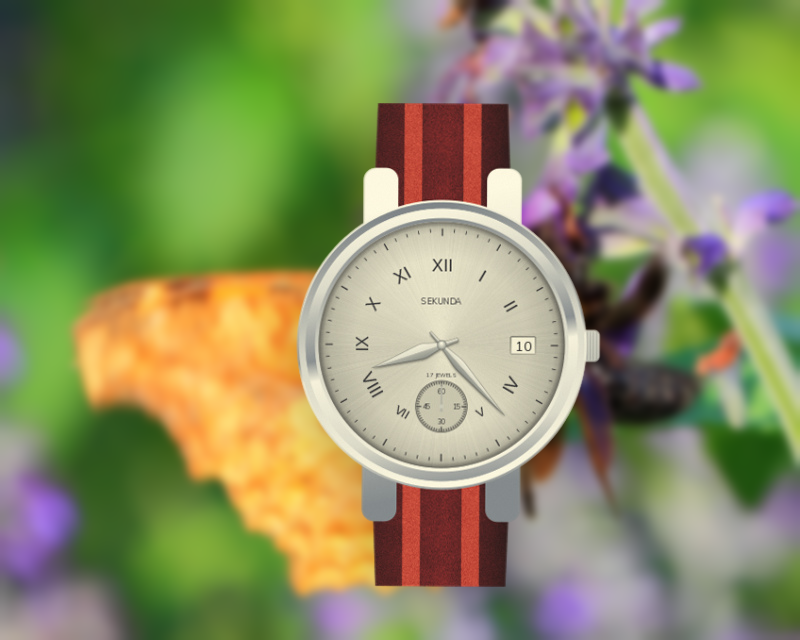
8:23
